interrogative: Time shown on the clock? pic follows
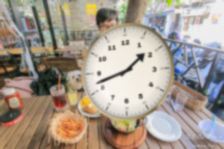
1:42
